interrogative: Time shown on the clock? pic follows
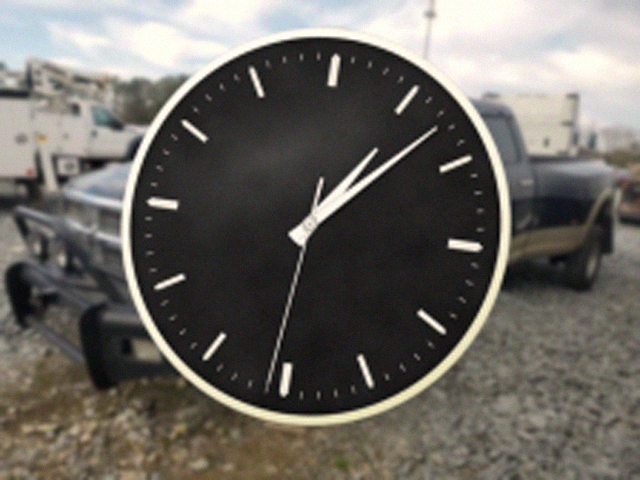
1:07:31
